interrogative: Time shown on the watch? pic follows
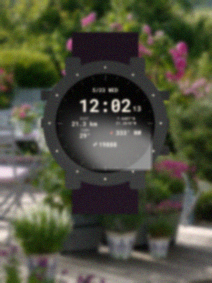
12:02
